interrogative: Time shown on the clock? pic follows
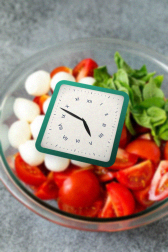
4:48
